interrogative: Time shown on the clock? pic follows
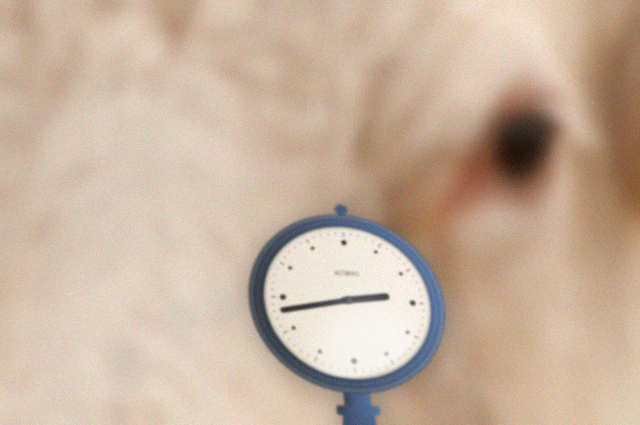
2:43
